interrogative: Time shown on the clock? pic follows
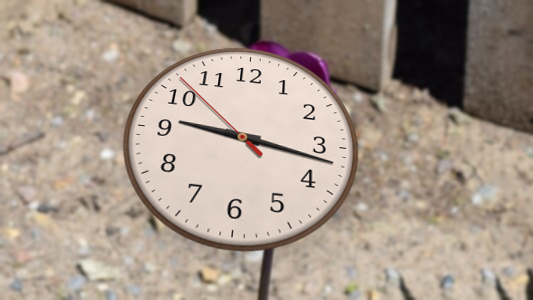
9:16:52
